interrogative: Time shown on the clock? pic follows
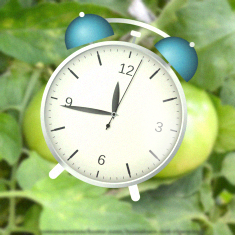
11:44:02
